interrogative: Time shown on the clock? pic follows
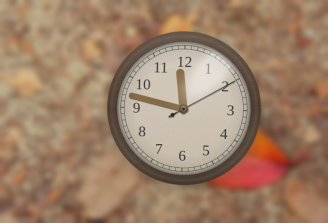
11:47:10
